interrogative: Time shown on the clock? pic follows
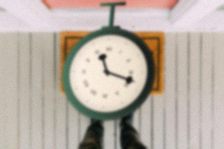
11:18
